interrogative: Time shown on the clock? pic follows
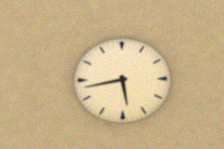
5:43
